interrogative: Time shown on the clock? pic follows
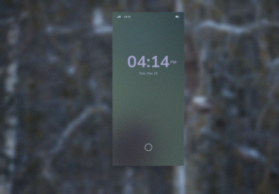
4:14
